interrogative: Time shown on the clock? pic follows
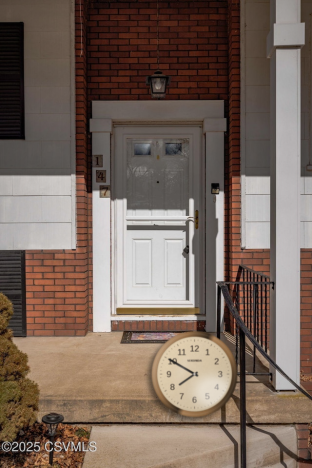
7:50
